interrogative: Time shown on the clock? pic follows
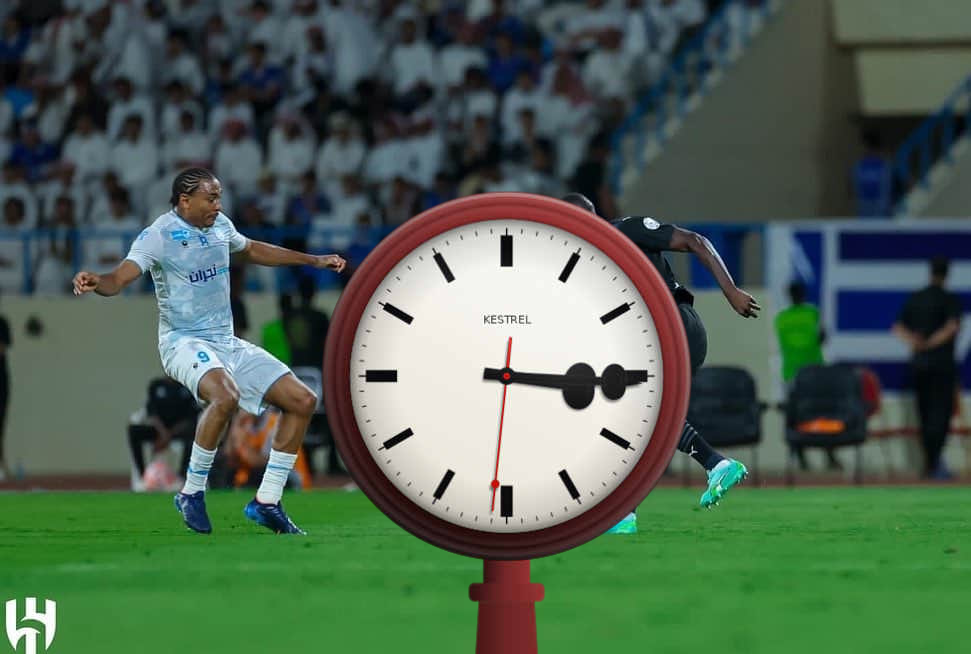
3:15:31
